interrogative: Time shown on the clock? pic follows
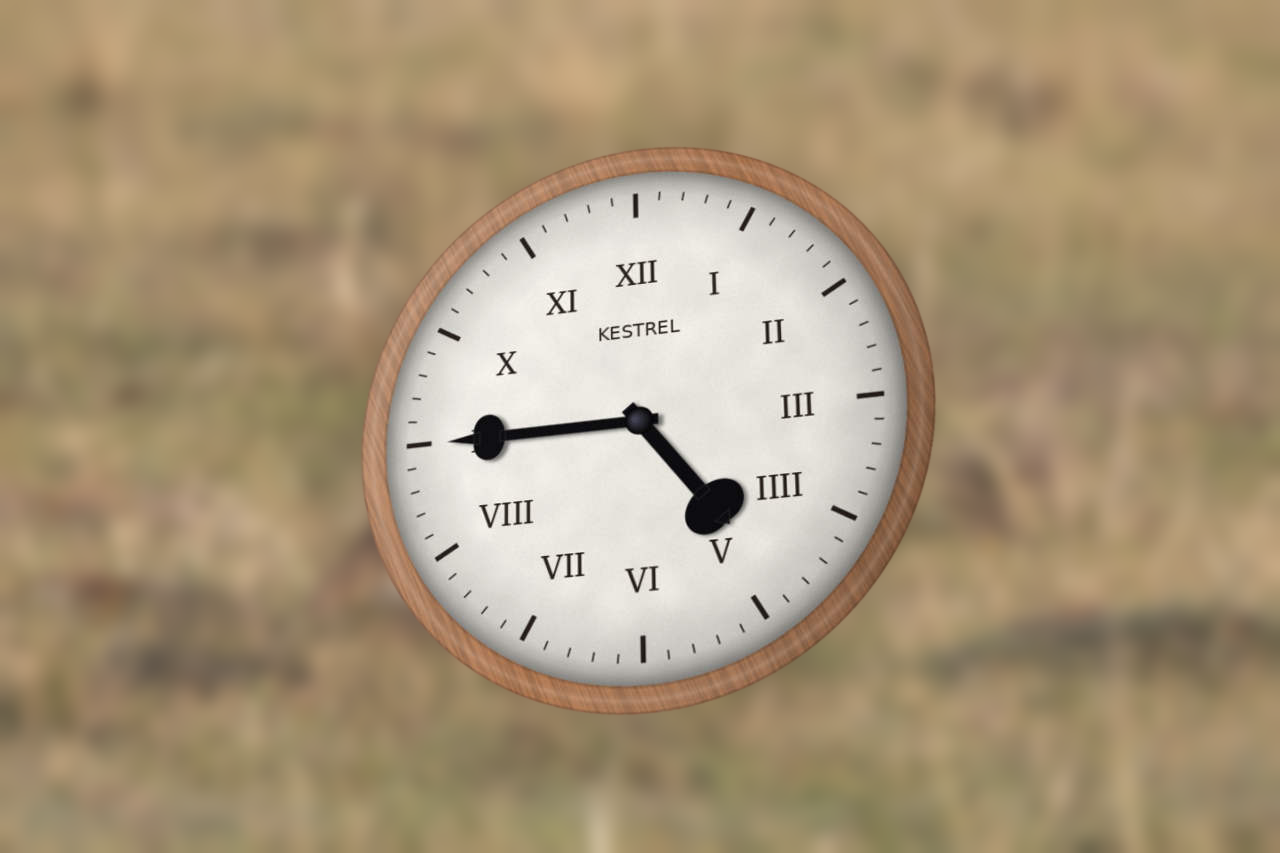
4:45
